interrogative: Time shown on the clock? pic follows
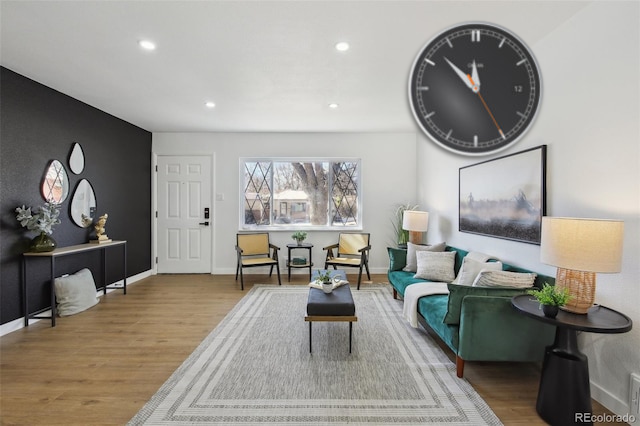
11:52:25
